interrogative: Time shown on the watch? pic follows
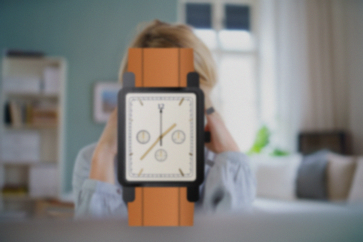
1:37
